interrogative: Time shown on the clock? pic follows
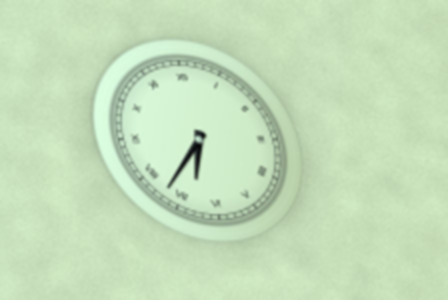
6:37
